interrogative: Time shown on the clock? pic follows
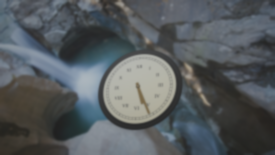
5:26
